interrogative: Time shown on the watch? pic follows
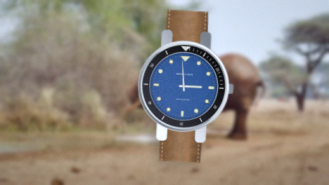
2:59
